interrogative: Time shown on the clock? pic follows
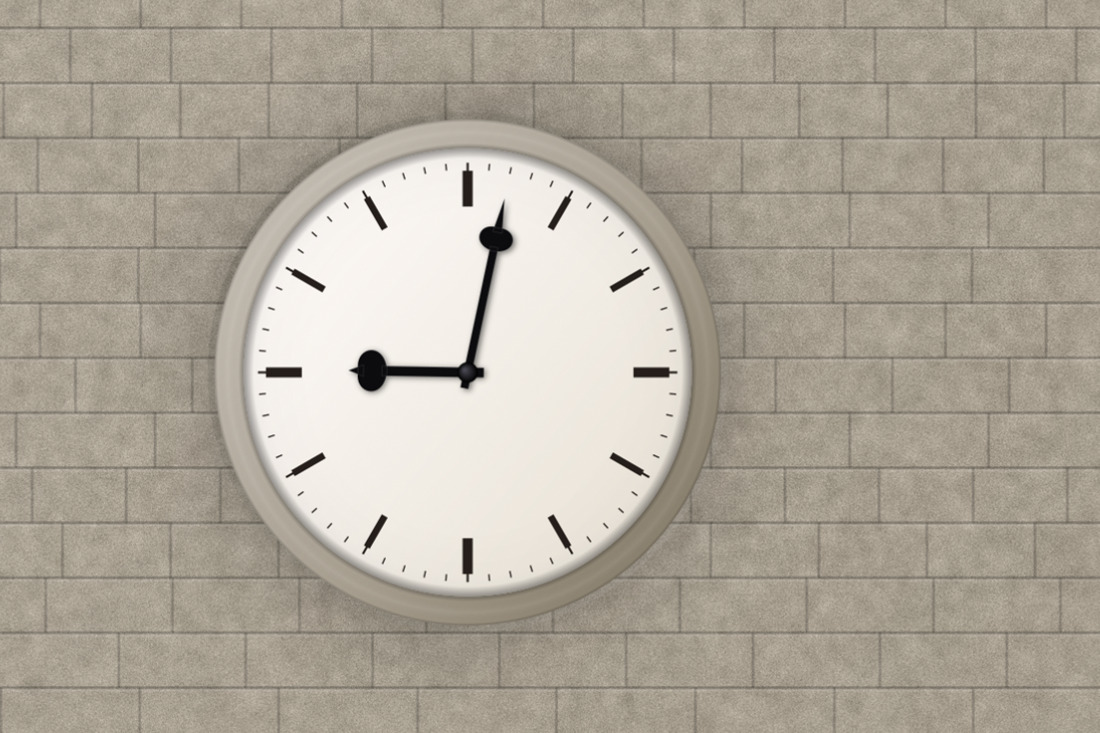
9:02
